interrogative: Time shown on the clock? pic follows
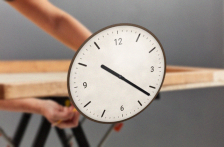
10:22
